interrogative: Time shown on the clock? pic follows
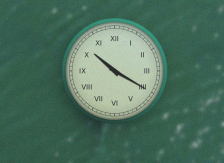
10:20
